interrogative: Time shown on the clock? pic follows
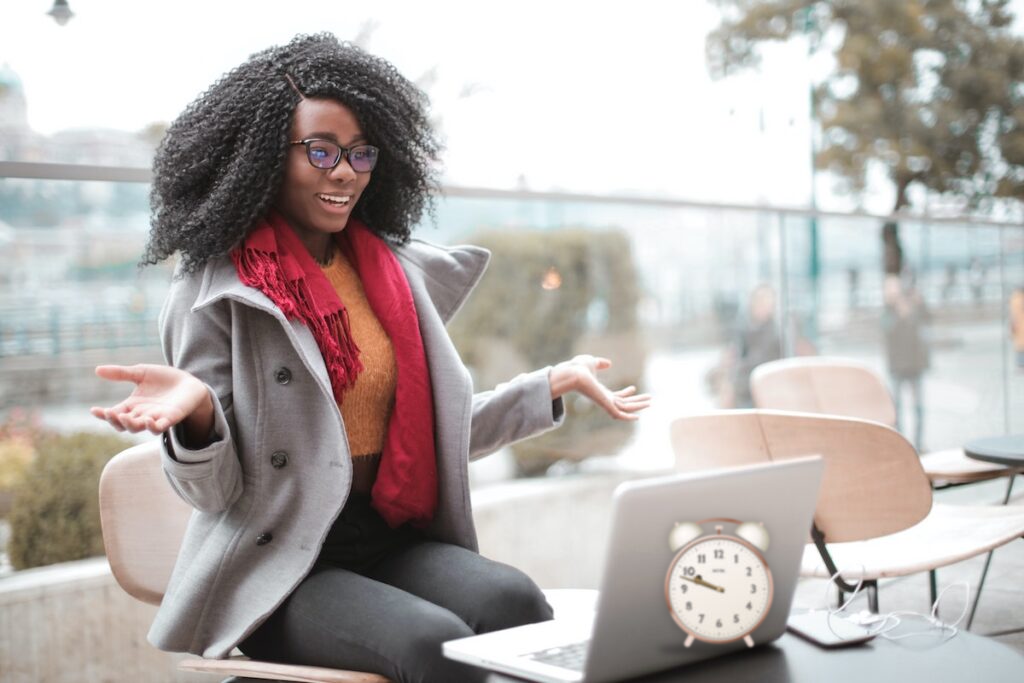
9:48
